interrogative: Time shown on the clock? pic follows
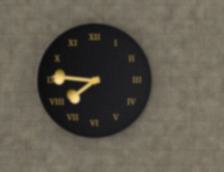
7:46
